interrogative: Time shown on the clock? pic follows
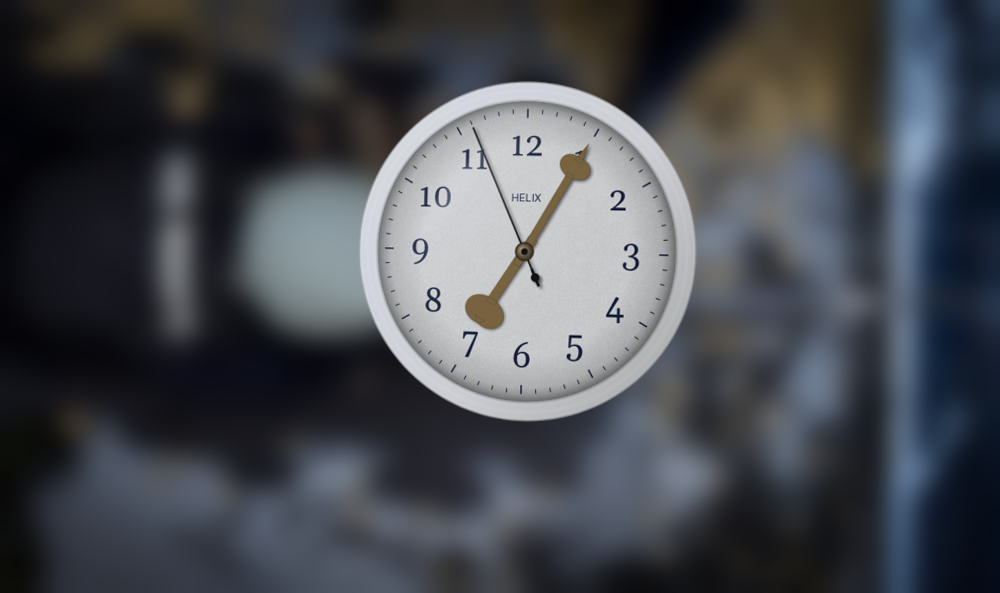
7:04:56
